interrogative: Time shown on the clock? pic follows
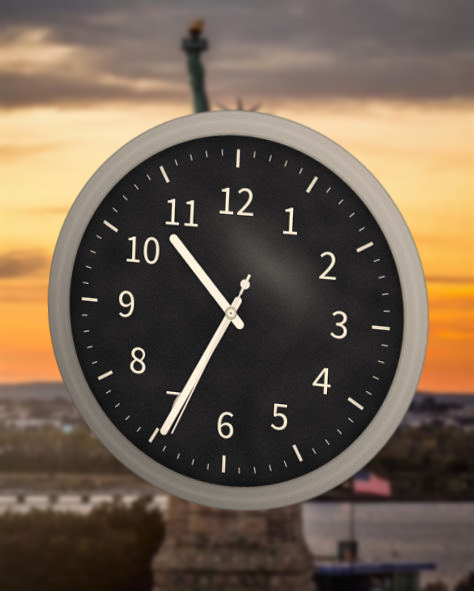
10:34:34
